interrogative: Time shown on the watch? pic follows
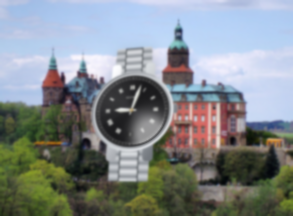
9:03
